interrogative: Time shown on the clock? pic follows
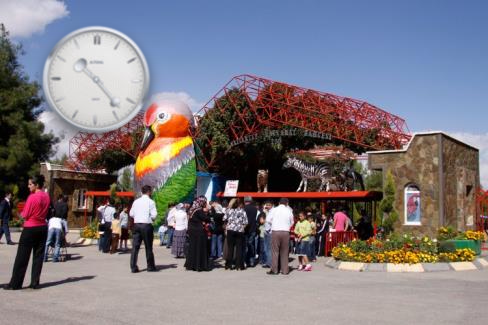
10:23
